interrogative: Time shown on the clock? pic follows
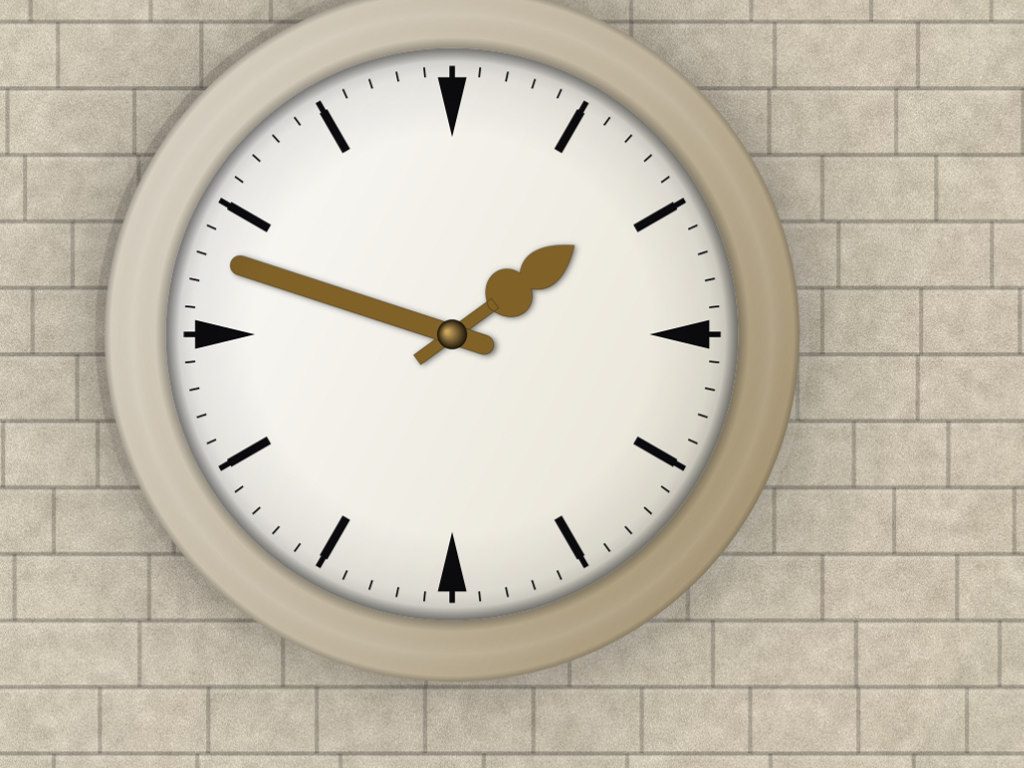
1:48
